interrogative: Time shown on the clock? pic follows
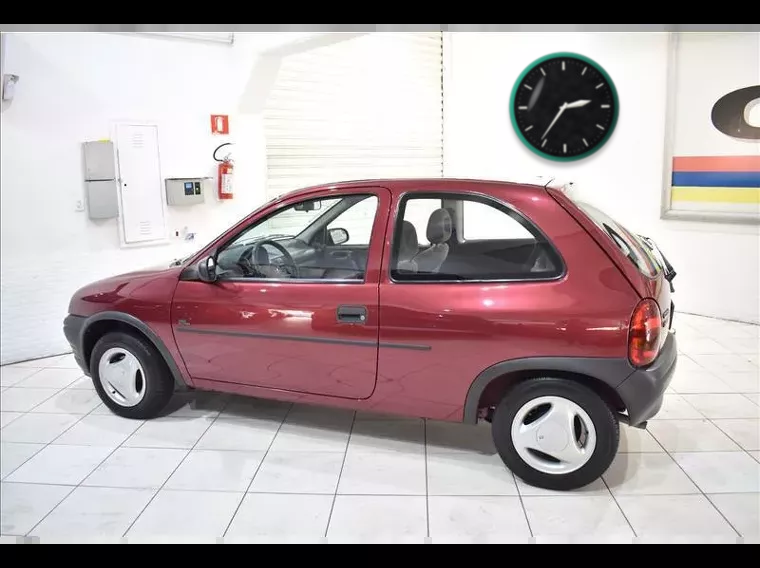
2:36
